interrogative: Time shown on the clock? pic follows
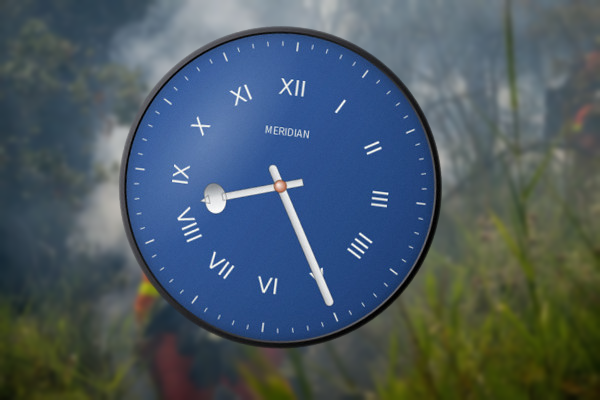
8:25
